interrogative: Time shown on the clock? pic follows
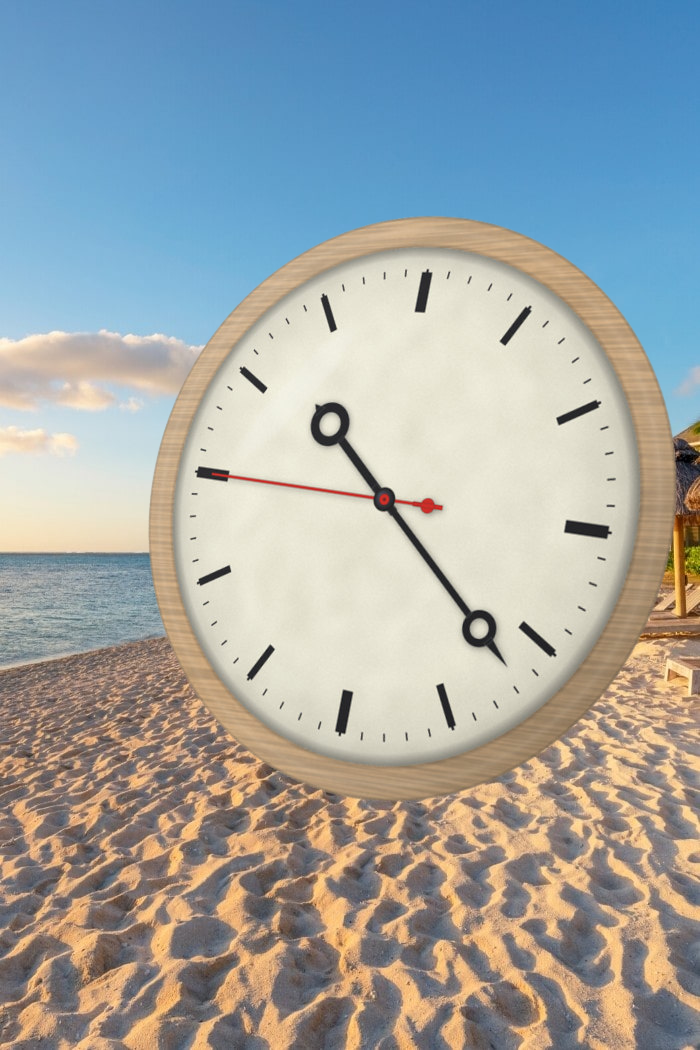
10:21:45
